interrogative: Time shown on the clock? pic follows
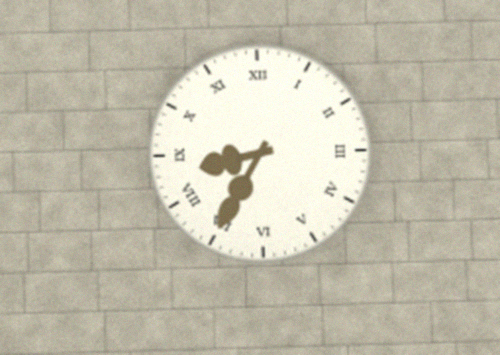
8:35
